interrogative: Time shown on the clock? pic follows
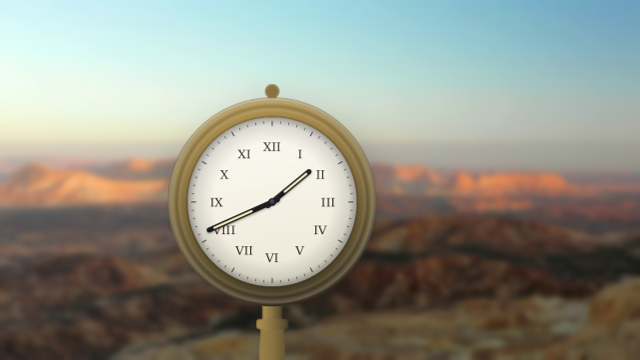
1:41
